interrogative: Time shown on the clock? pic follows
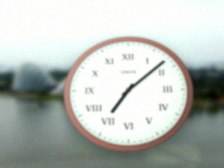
7:08
